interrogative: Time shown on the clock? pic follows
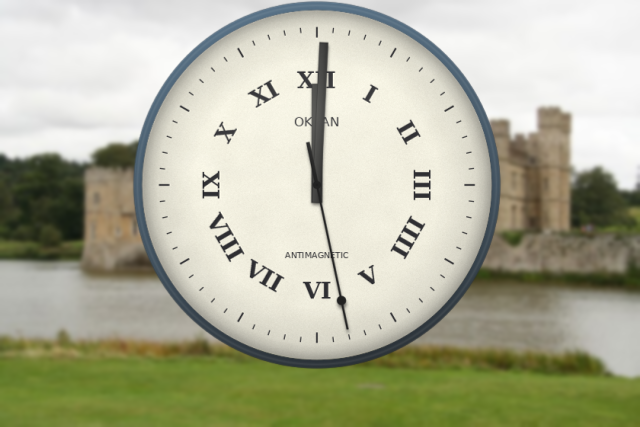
12:00:28
